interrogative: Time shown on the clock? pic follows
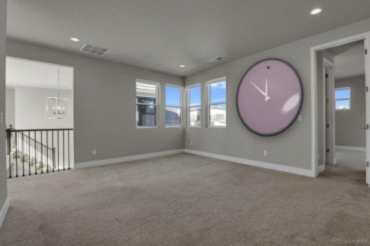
11:51
